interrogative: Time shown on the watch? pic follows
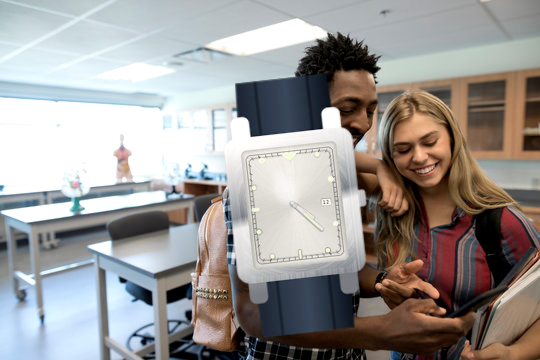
4:23
